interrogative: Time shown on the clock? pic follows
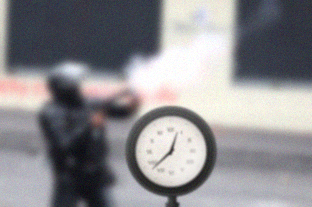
12:38
